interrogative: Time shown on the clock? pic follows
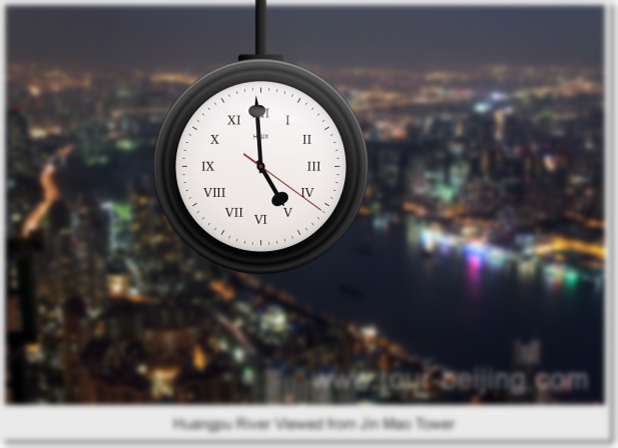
4:59:21
